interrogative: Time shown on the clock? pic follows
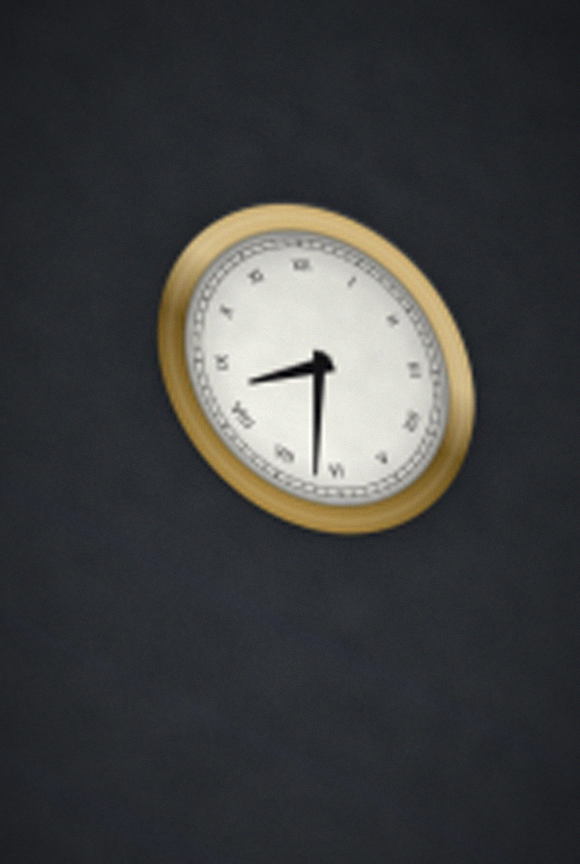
8:32
